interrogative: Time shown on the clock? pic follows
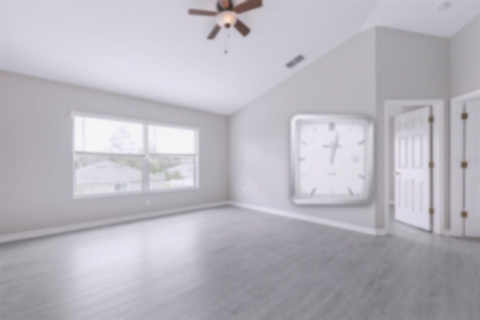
12:02
